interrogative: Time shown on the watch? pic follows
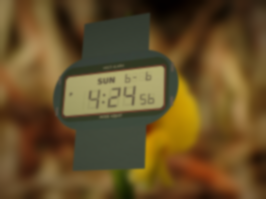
4:24
